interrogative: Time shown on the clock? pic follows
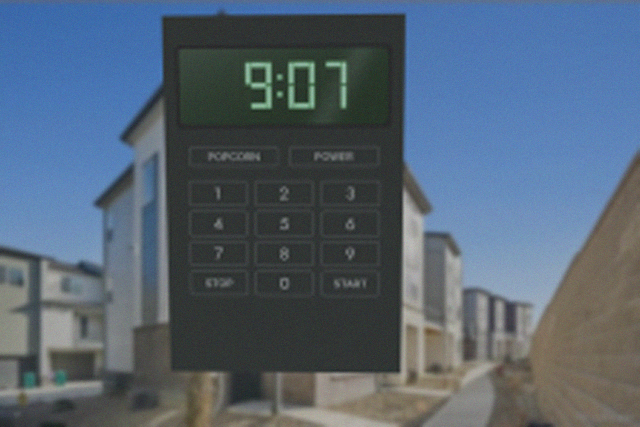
9:07
